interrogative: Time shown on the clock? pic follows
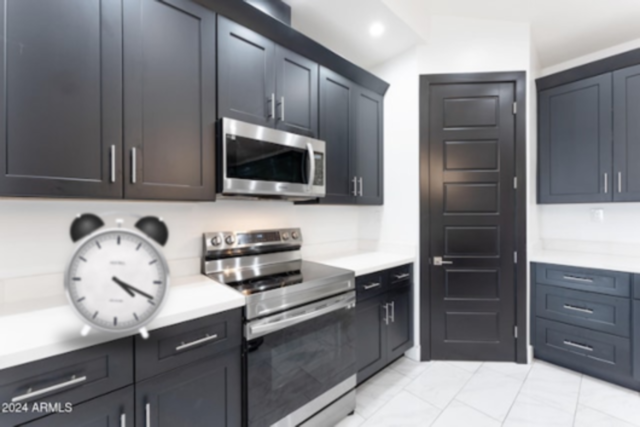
4:19
